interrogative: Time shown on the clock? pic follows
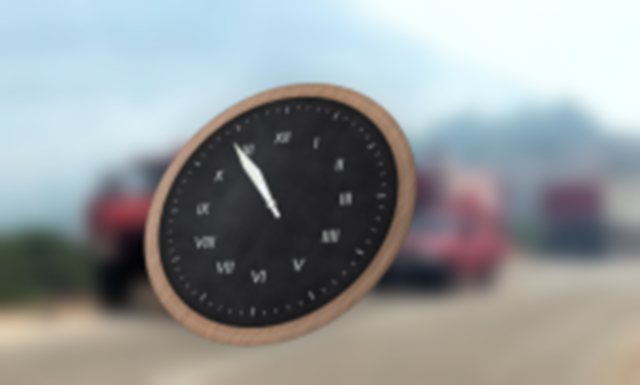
10:54
